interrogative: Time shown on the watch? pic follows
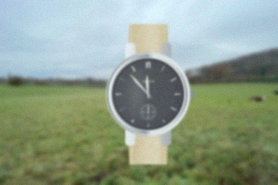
11:53
